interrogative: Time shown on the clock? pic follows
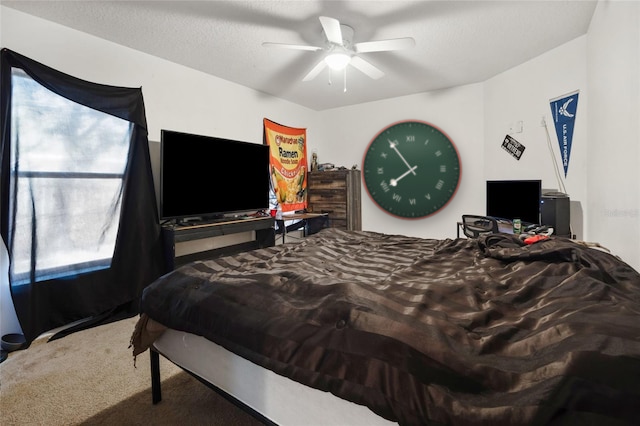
7:54
